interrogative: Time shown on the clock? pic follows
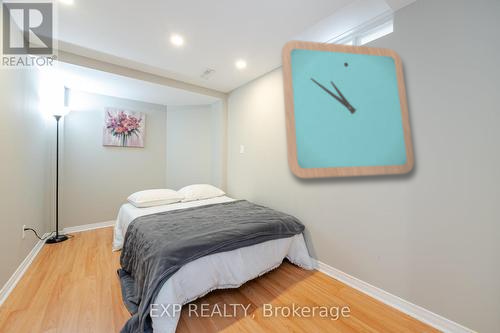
10:51
